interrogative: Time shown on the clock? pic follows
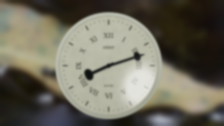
8:12
